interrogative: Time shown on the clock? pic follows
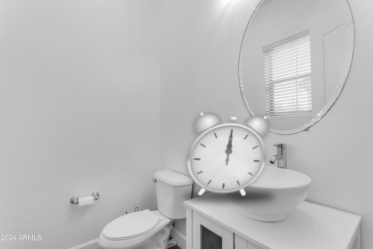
12:00
